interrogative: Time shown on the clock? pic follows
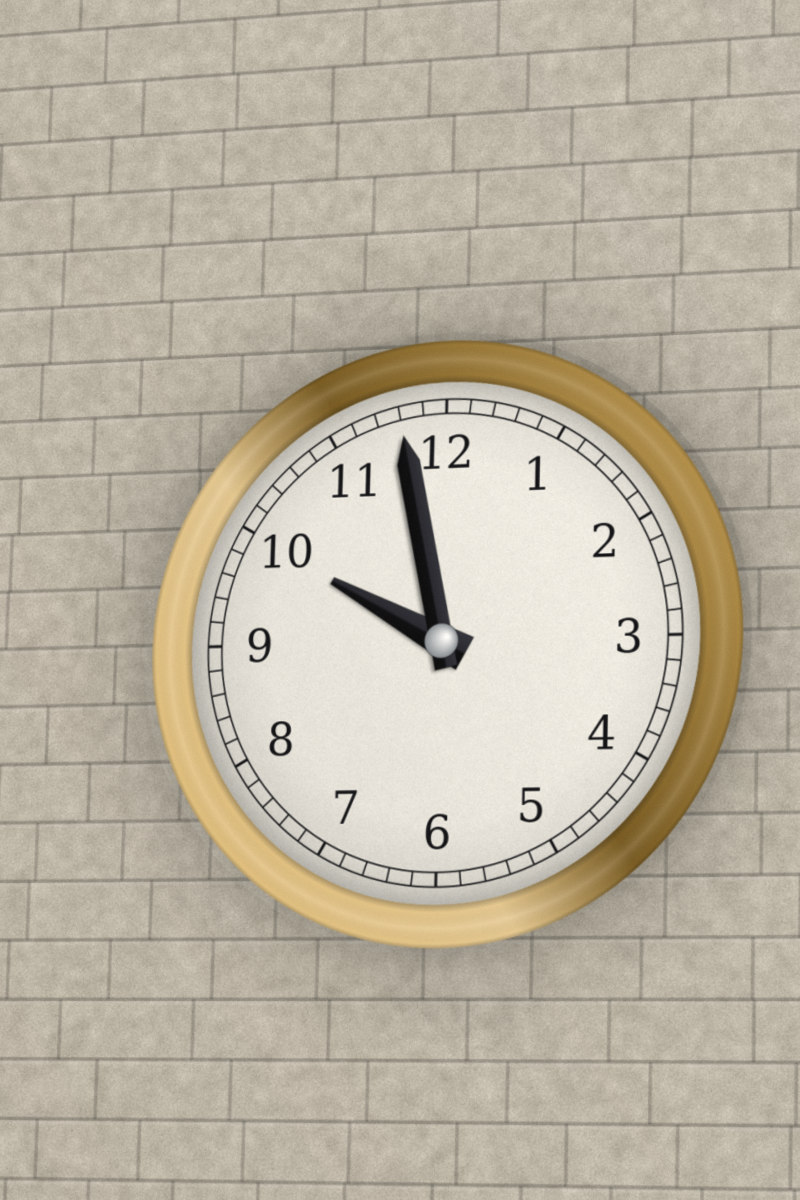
9:58
